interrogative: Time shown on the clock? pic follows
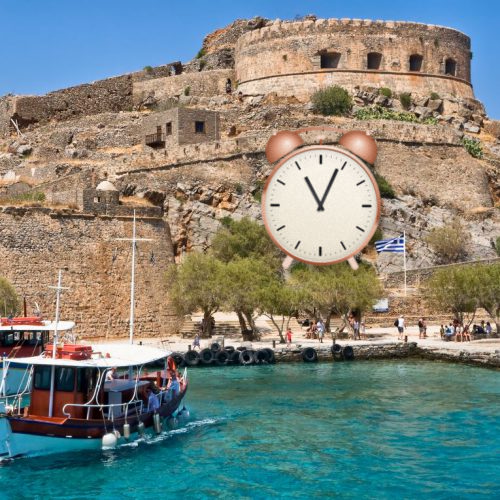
11:04
